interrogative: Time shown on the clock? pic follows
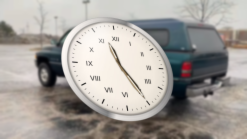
11:25
